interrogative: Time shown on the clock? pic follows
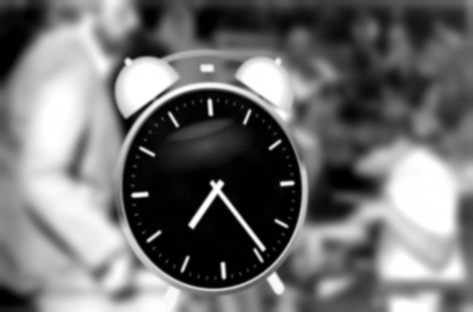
7:24
